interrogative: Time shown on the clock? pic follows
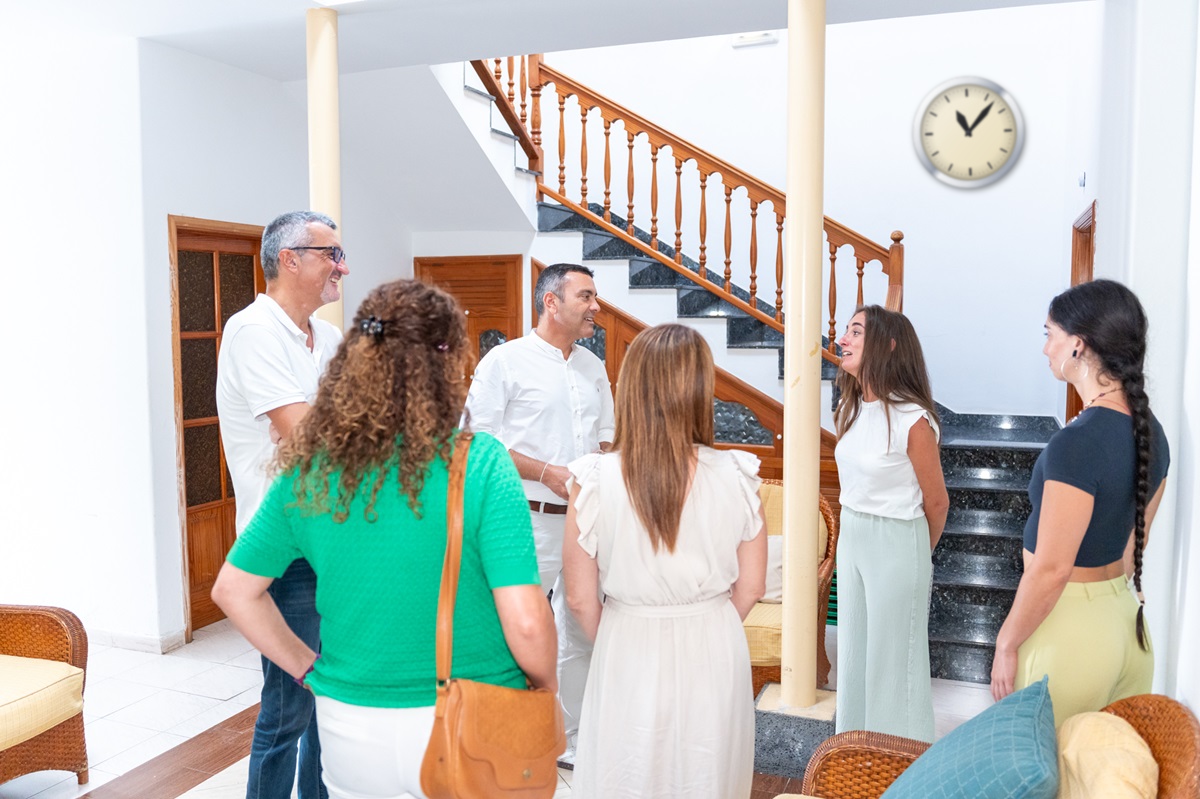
11:07
